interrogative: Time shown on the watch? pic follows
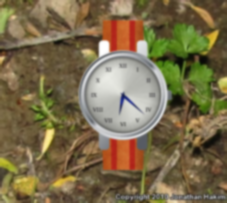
6:22
